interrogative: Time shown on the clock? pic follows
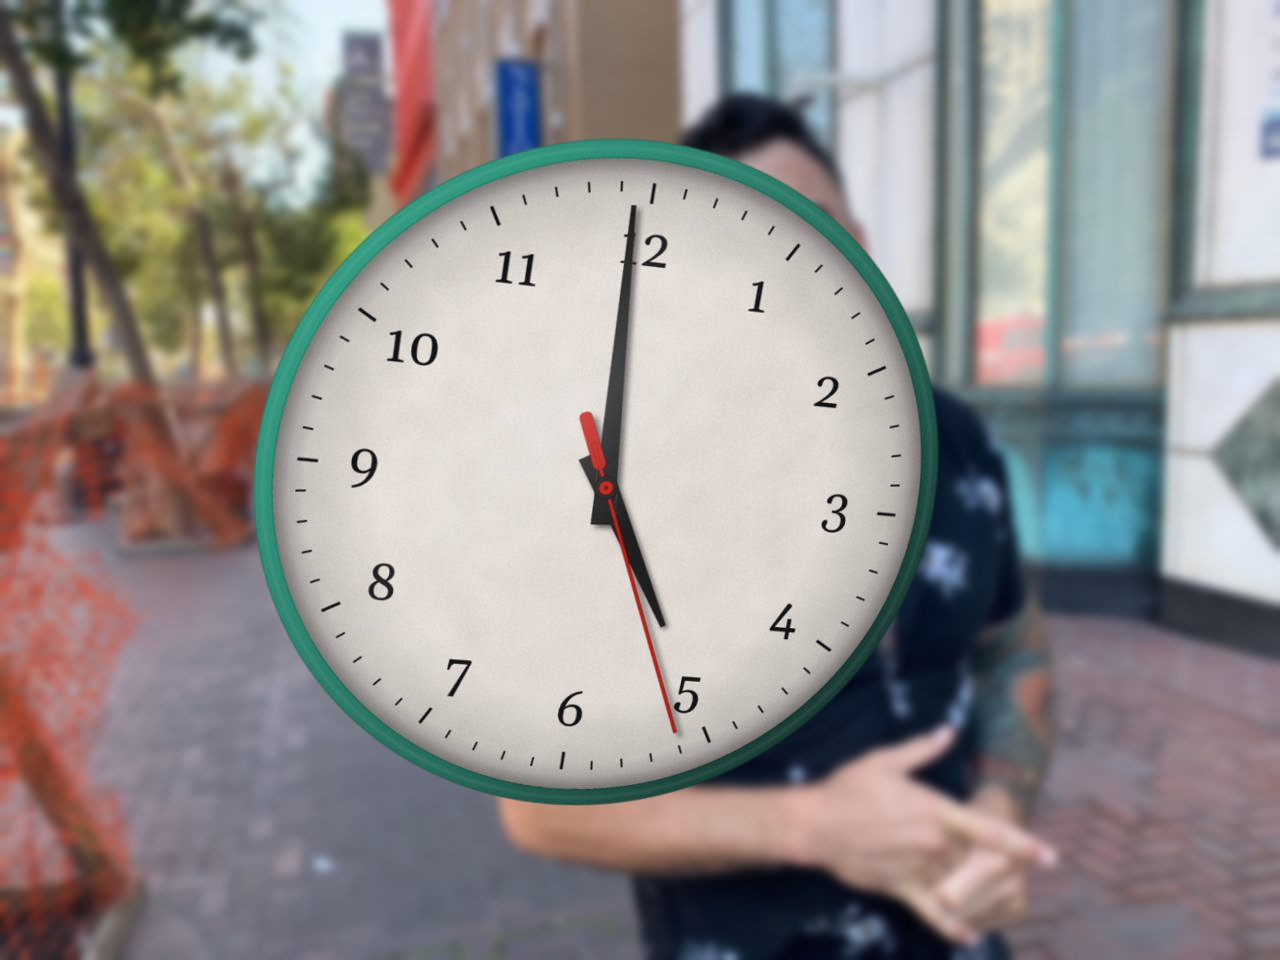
4:59:26
